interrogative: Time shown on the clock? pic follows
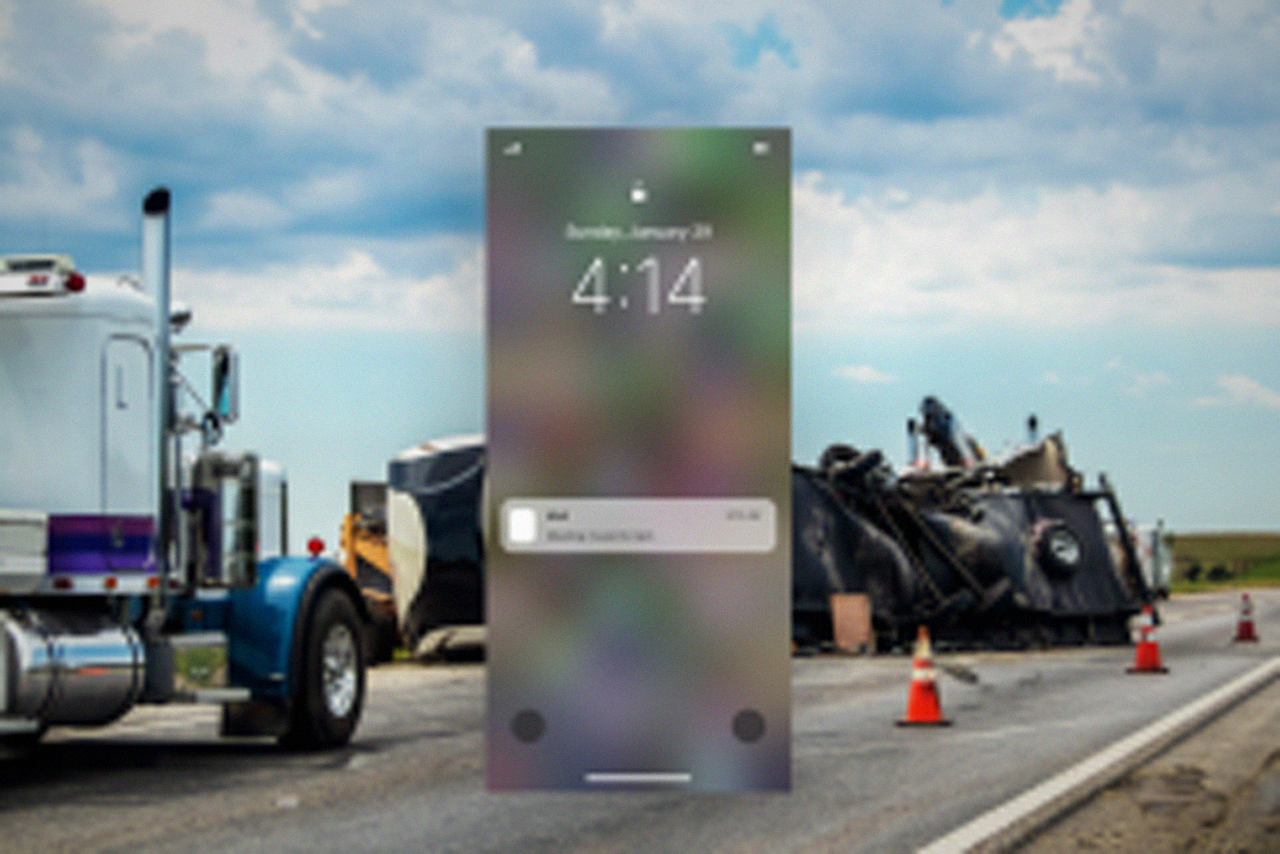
4:14
